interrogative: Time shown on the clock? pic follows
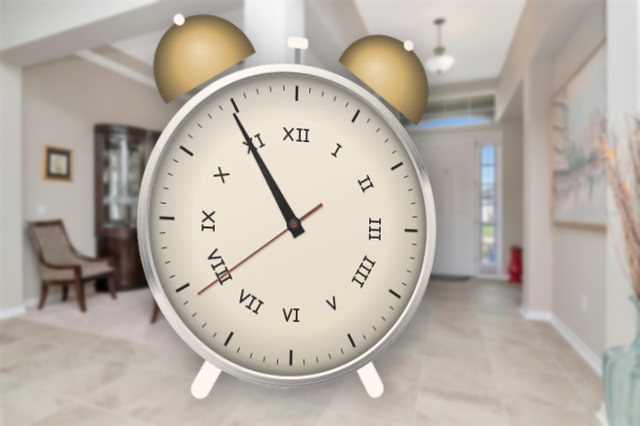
10:54:39
